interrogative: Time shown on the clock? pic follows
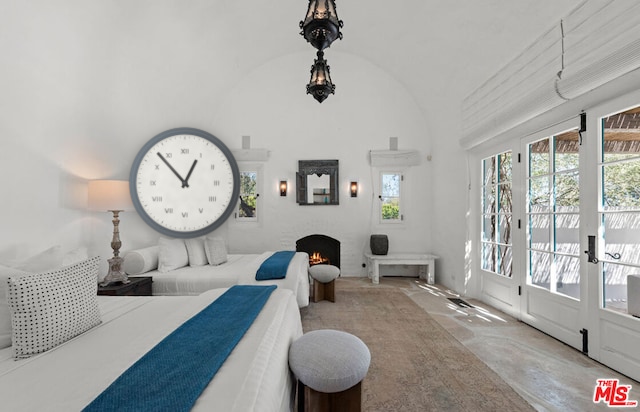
12:53
